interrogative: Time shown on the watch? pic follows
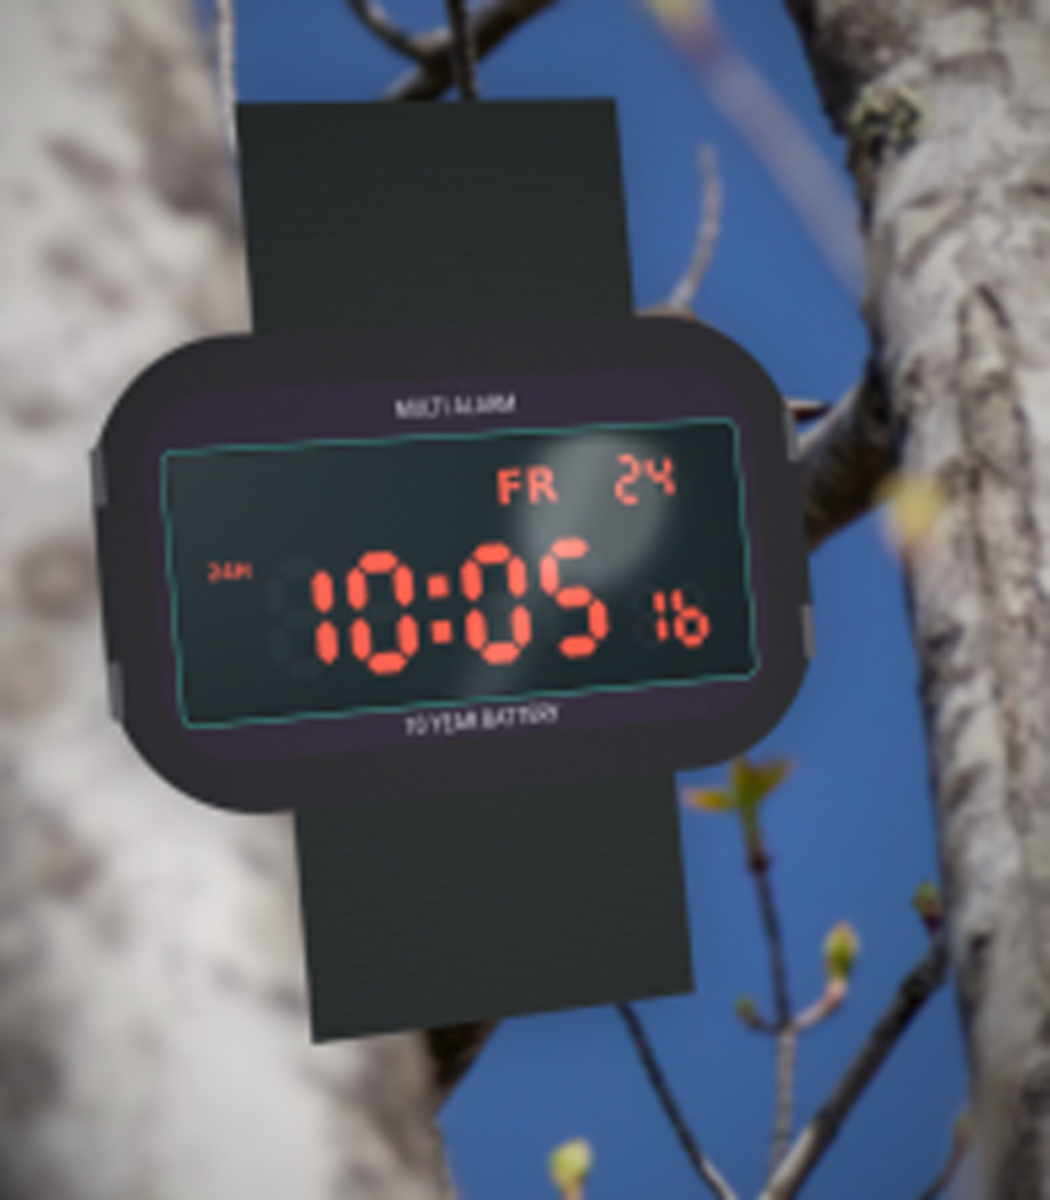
10:05:16
